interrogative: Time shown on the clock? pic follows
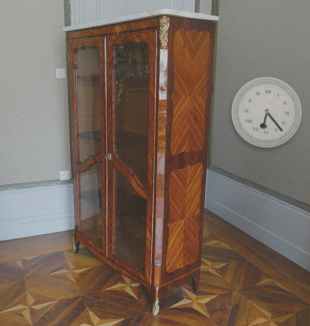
6:23
